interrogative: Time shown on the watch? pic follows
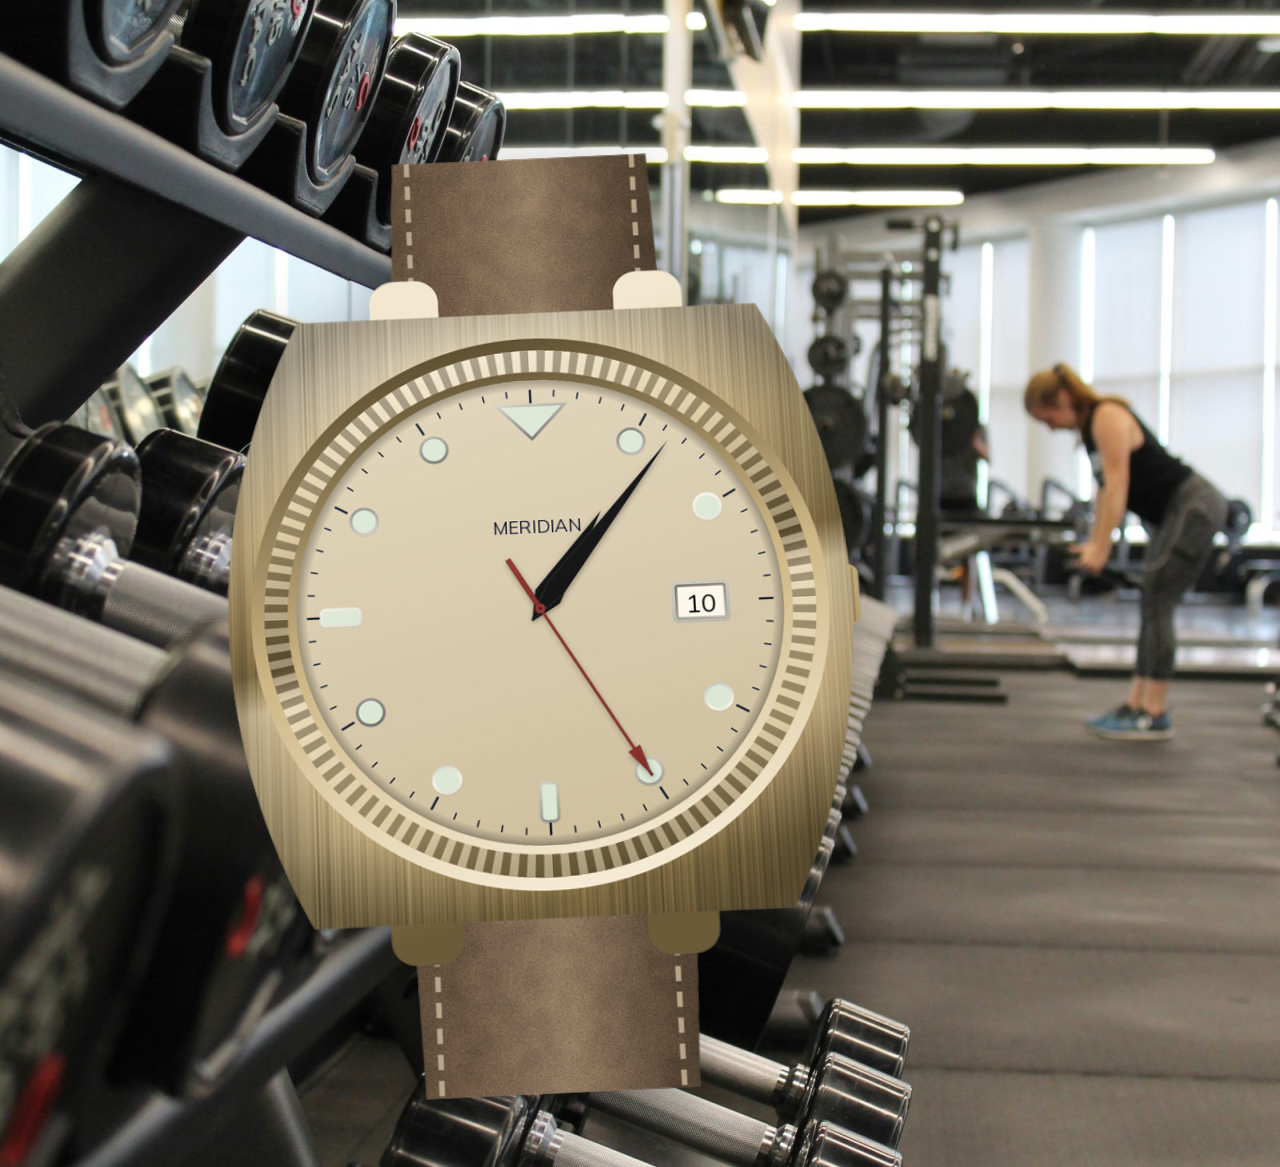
1:06:25
